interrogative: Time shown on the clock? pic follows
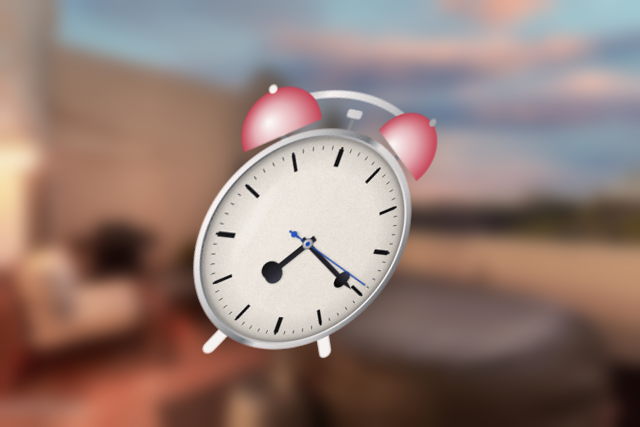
7:20:19
